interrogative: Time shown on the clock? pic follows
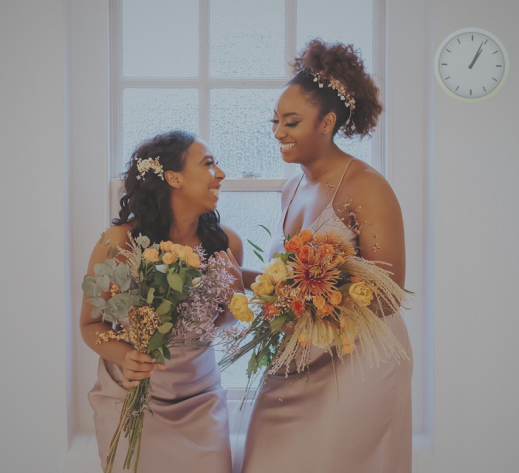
1:04
